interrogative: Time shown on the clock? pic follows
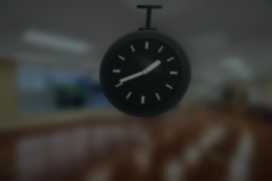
1:41
